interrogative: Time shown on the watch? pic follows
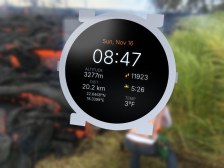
8:47
